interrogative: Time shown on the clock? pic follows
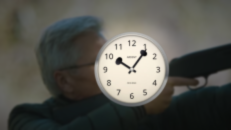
10:06
